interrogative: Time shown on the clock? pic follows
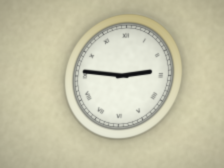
2:46
